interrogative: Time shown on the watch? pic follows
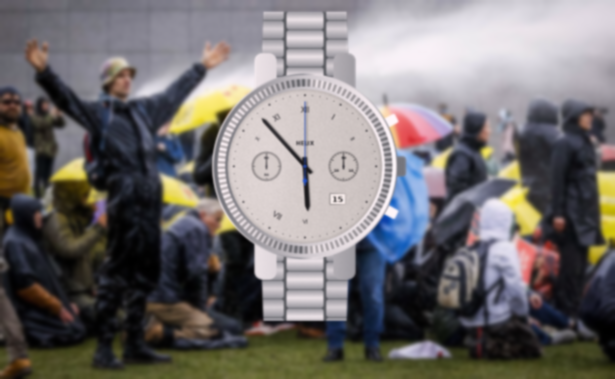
5:53
